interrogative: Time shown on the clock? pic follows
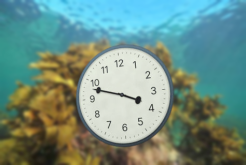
3:48
